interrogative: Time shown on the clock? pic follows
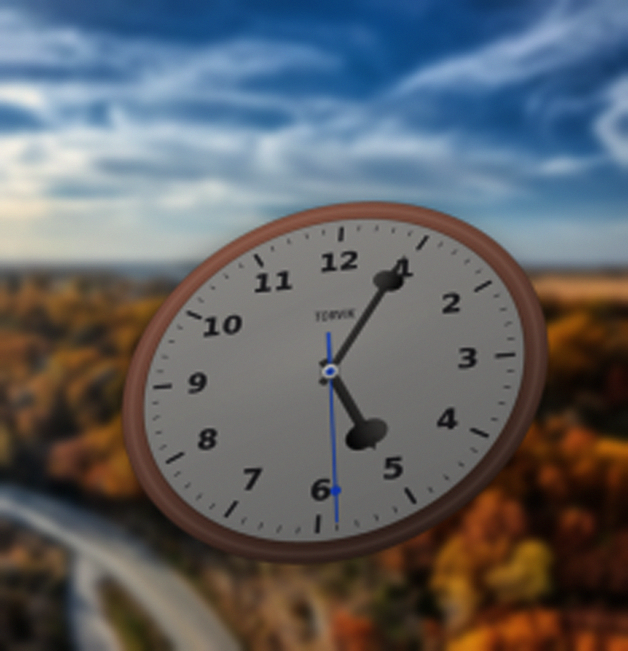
5:04:29
